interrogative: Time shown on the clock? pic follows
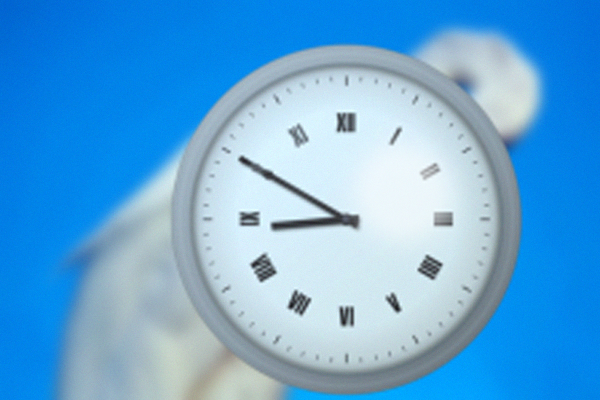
8:50
